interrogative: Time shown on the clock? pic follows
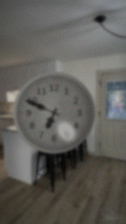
6:49
